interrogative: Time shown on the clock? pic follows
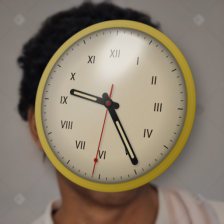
9:24:31
